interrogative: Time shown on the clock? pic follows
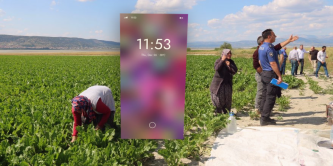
11:53
